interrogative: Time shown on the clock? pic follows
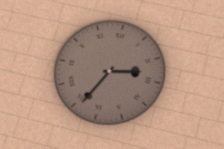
2:34
